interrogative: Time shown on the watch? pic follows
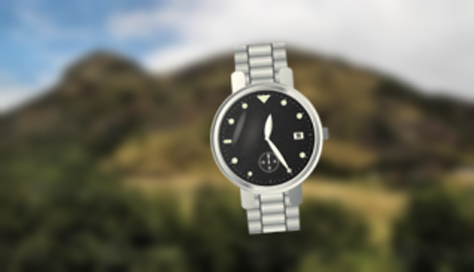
12:25
